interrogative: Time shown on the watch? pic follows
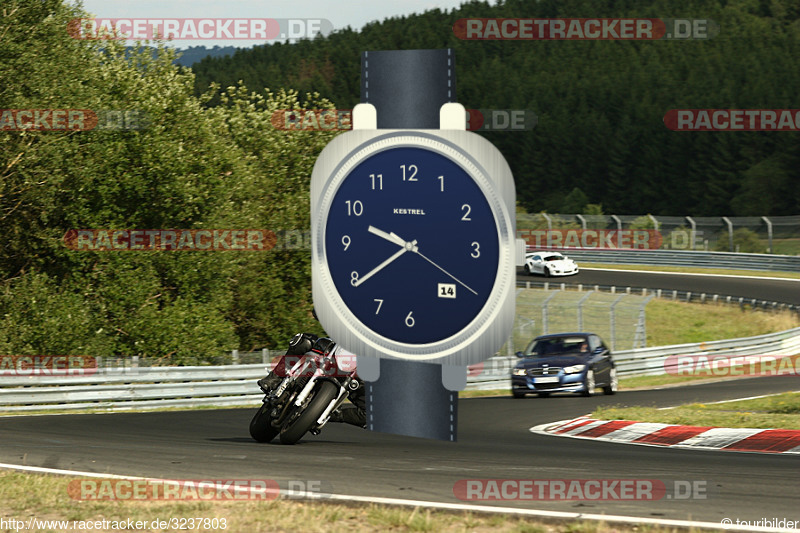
9:39:20
